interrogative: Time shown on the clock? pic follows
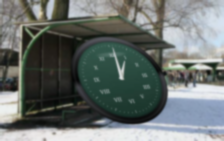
1:01
